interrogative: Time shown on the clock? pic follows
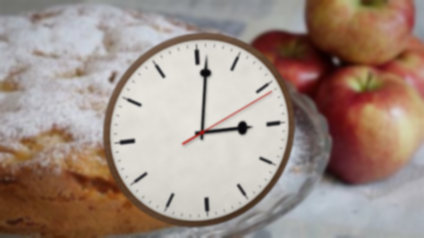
3:01:11
